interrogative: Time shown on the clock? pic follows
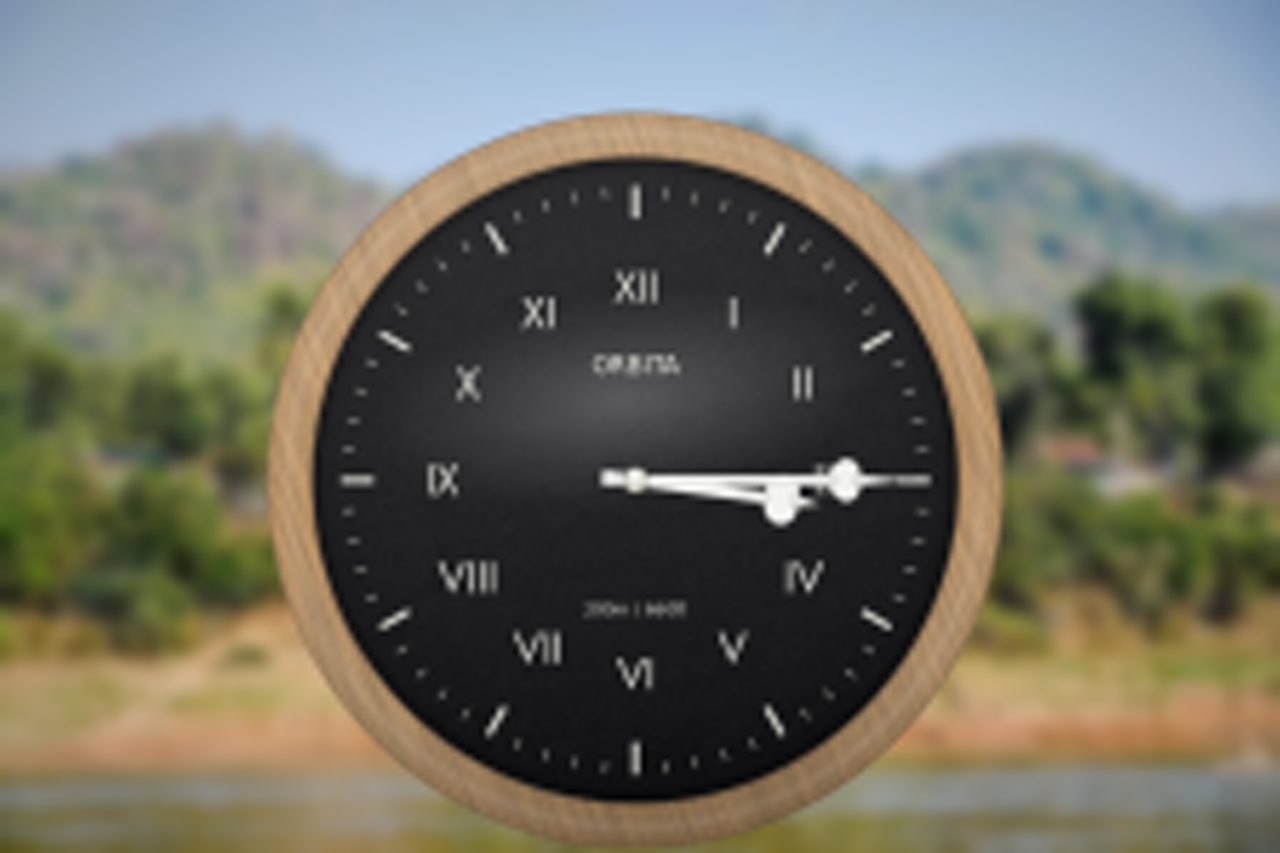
3:15
